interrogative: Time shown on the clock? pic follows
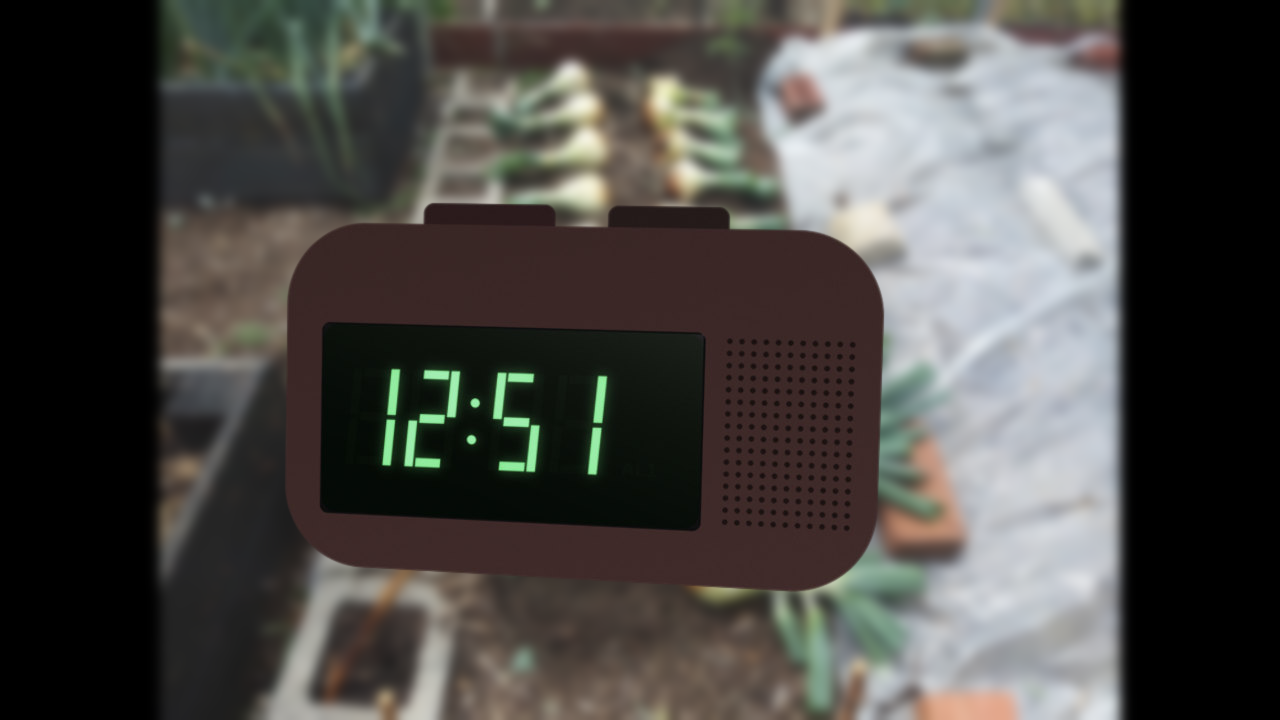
12:51
